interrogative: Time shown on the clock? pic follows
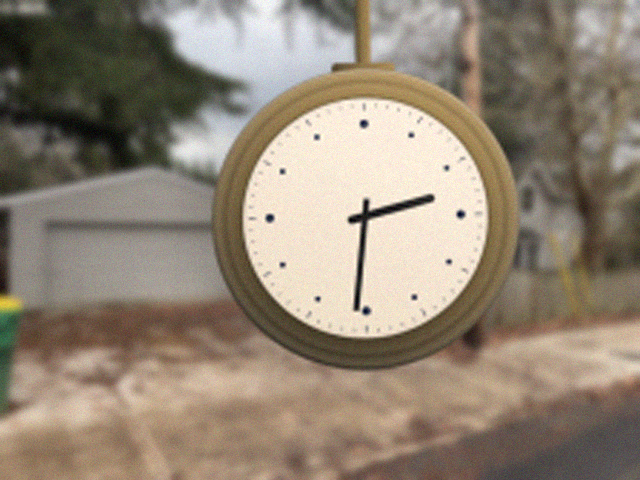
2:31
